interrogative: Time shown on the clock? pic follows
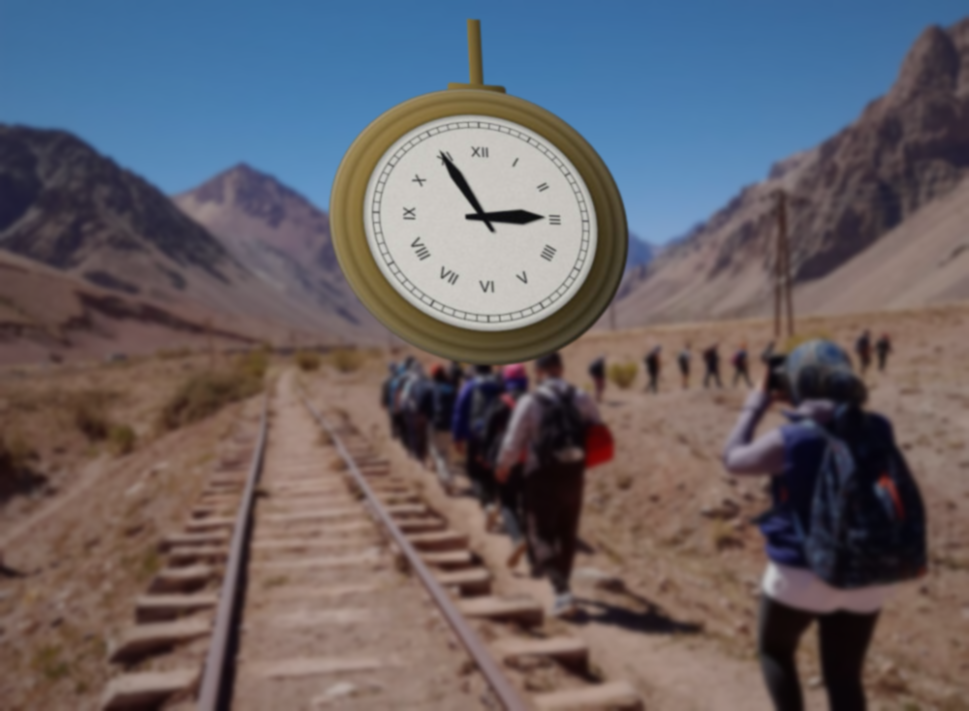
2:55
